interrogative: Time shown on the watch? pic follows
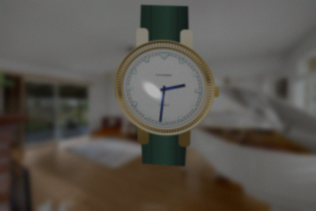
2:31
